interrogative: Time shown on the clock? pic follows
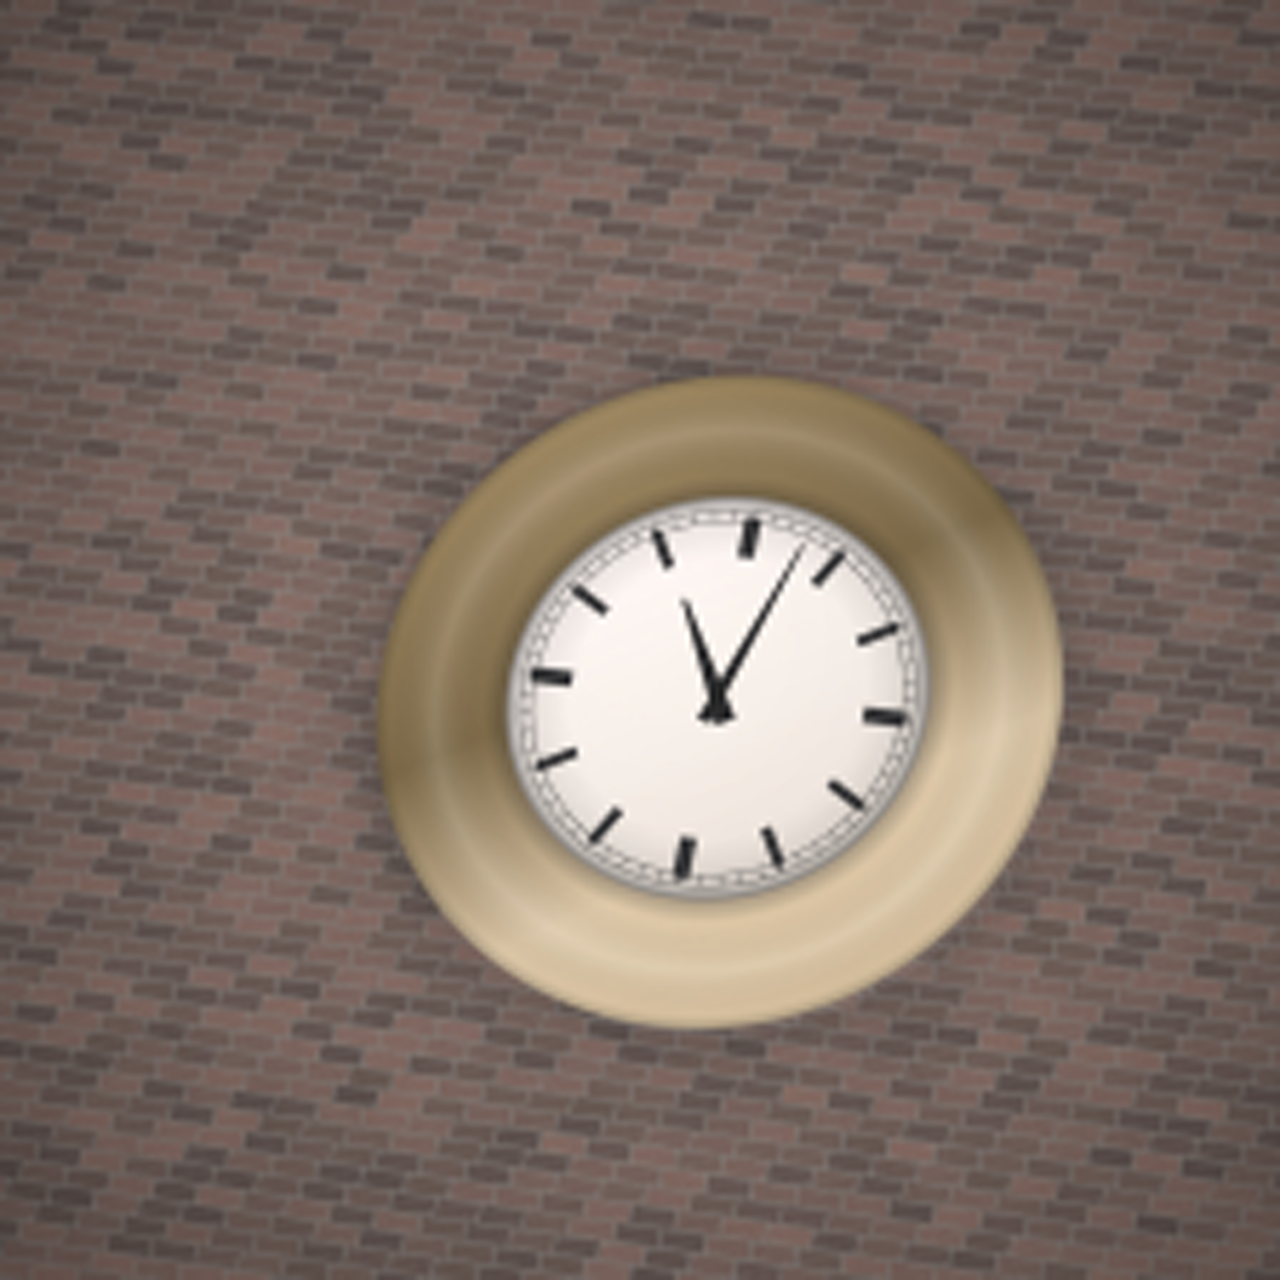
11:03
